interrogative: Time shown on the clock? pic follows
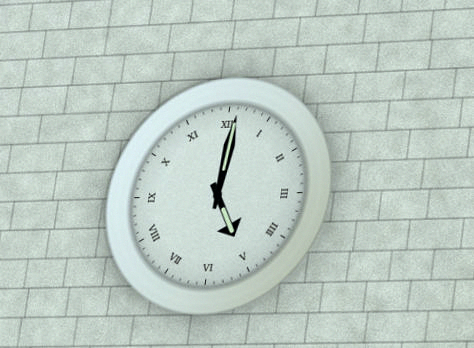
5:01
